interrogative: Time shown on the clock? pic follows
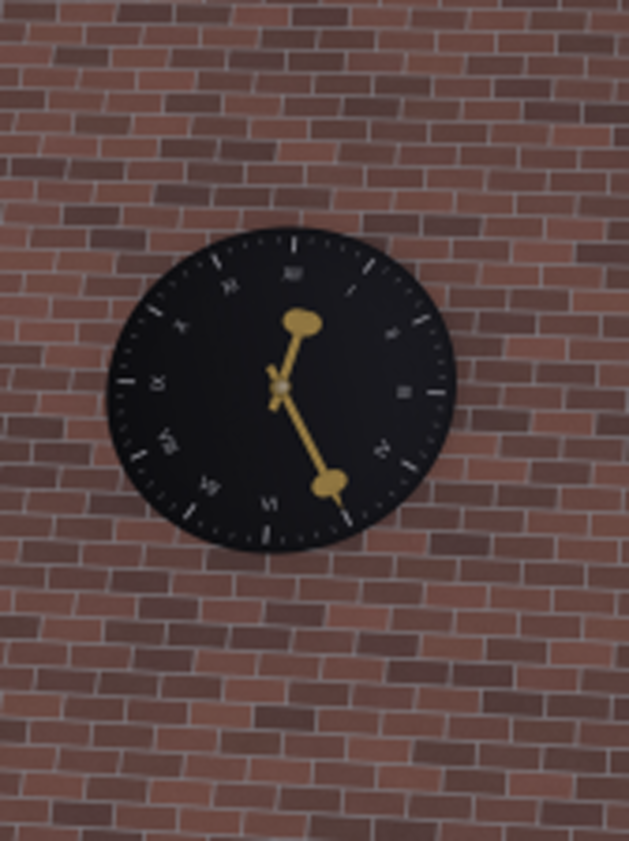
12:25
